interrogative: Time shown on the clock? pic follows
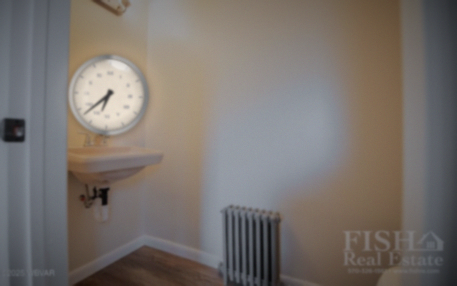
6:38
